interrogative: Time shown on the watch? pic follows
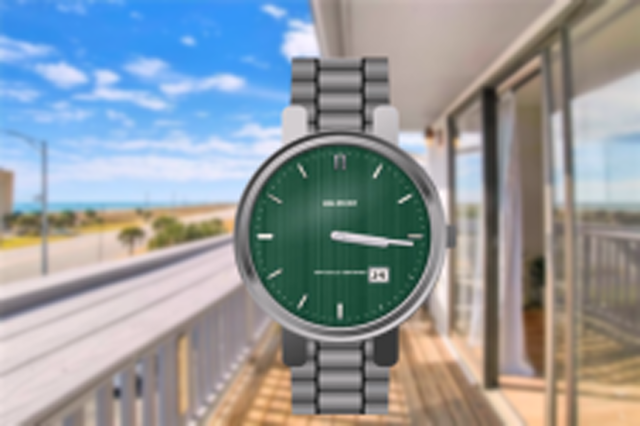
3:16
